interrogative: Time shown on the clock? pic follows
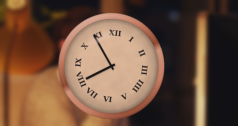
7:54
